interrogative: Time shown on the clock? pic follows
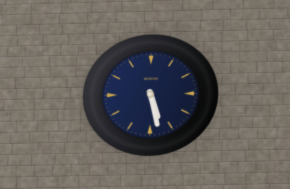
5:28
